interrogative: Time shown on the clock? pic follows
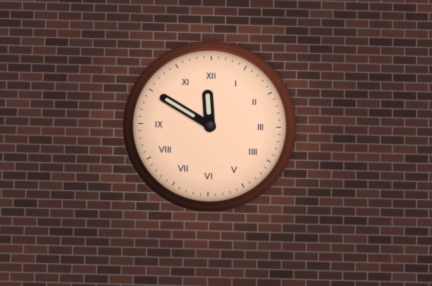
11:50
